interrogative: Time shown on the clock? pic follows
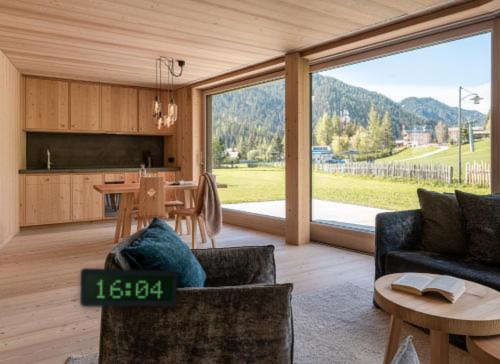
16:04
